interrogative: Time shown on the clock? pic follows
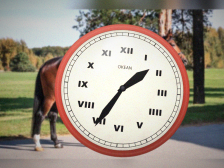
1:35
